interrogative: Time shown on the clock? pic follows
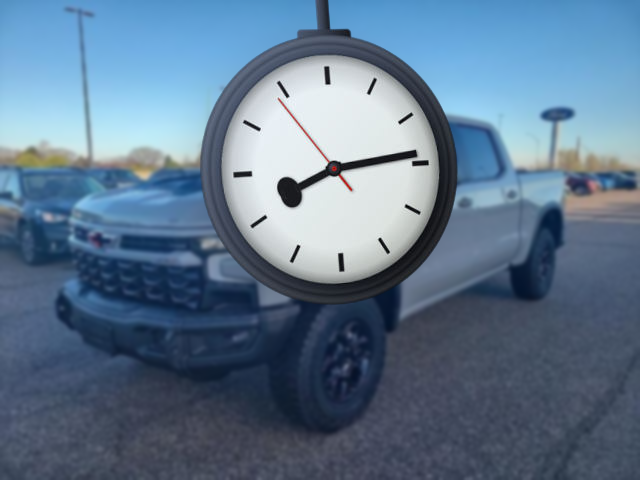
8:13:54
